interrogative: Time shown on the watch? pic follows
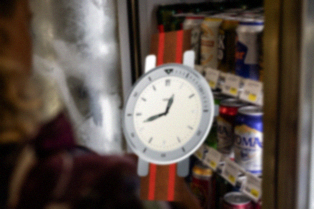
12:42
